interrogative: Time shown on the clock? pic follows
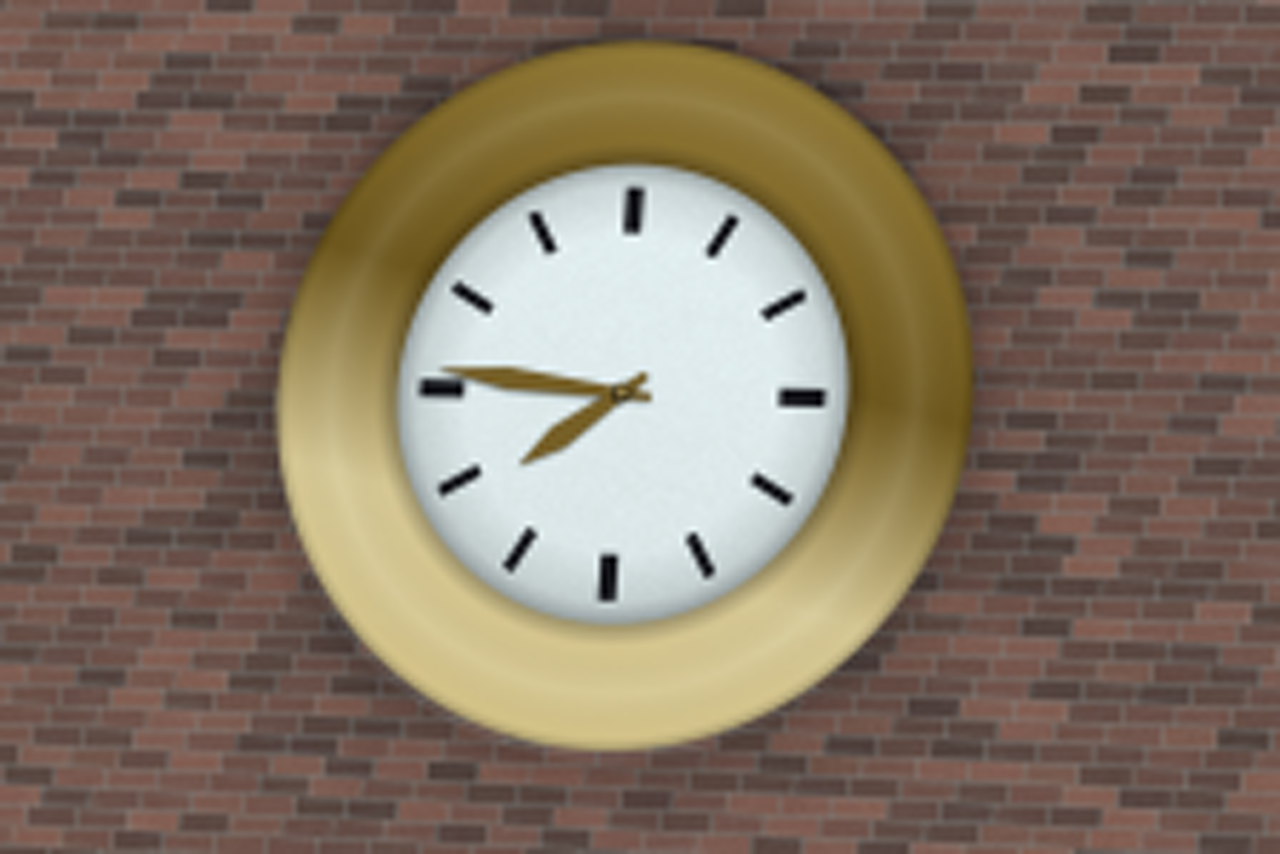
7:46
